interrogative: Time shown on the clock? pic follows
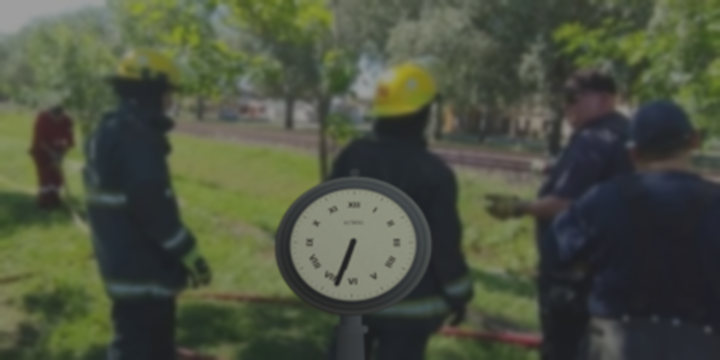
6:33
